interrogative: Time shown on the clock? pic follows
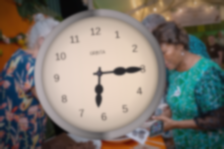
6:15
